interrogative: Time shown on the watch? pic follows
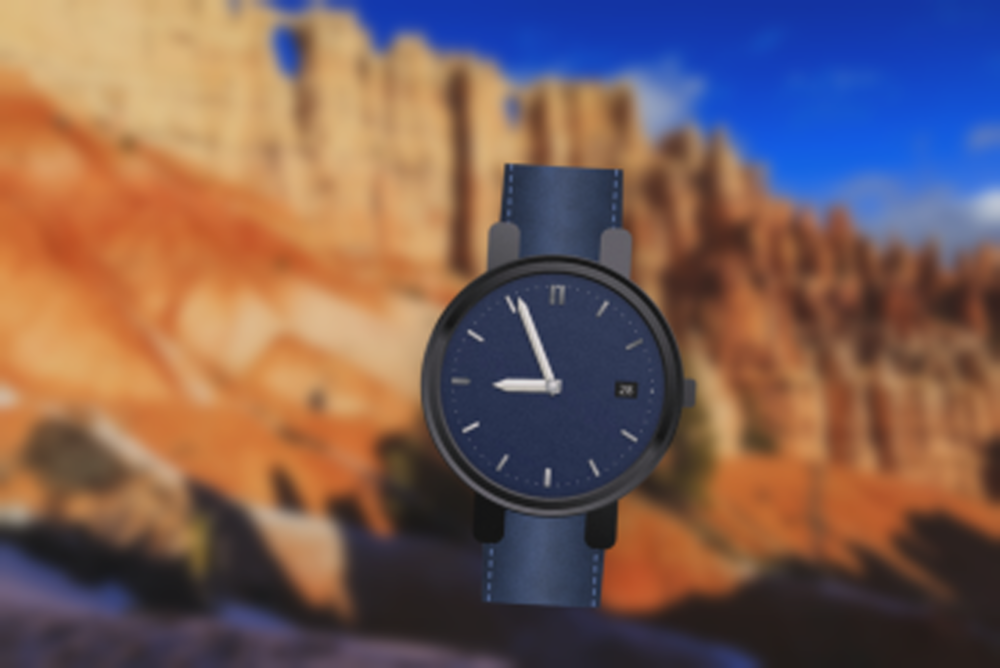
8:56
